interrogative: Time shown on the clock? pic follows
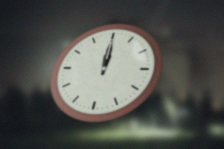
12:00
